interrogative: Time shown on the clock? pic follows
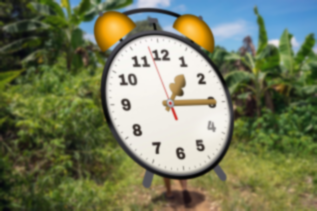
1:14:58
